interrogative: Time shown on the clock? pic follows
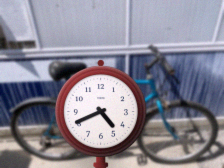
4:41
